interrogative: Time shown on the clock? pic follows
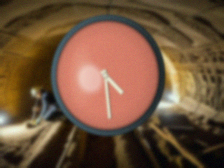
4:29
